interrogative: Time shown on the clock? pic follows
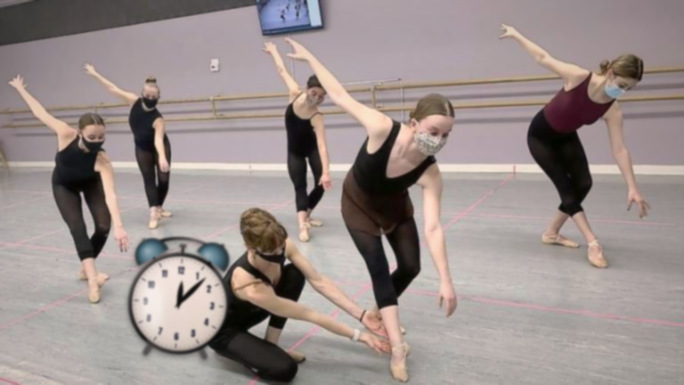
12:07
